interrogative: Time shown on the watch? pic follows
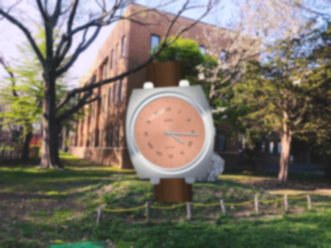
4:16
